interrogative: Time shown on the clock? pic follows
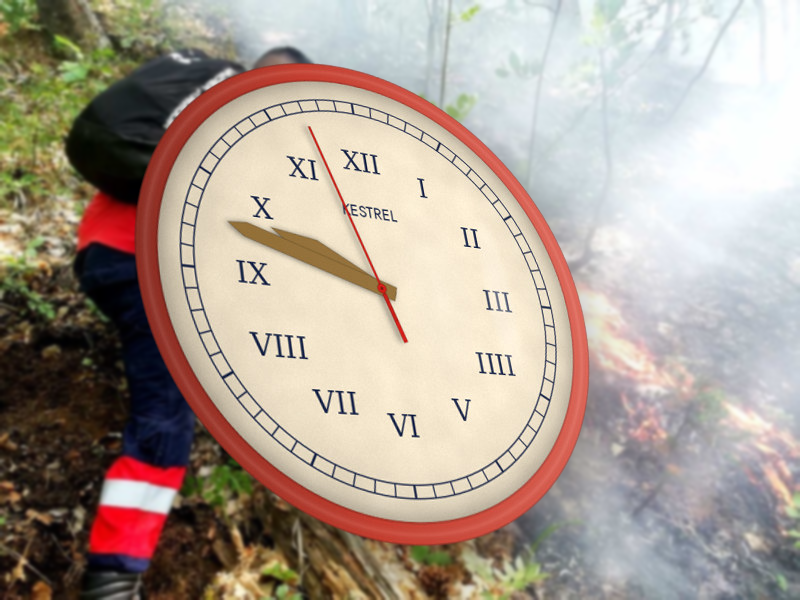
9:47:57
